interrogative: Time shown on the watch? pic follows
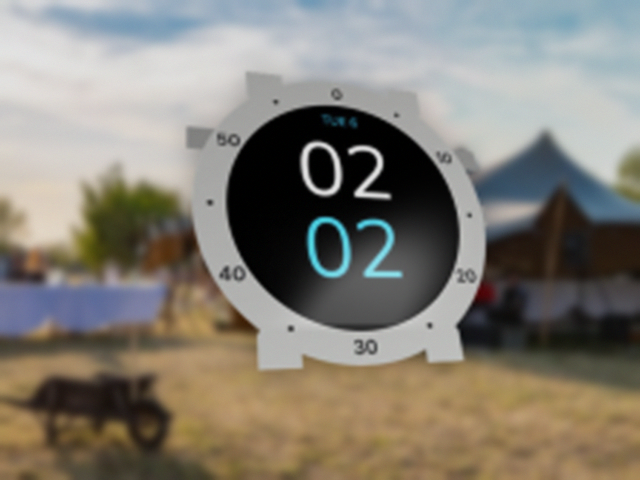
2:02
